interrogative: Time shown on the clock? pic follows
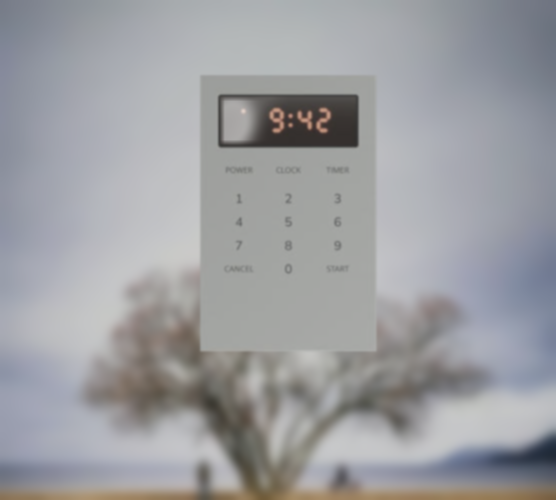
9:42
